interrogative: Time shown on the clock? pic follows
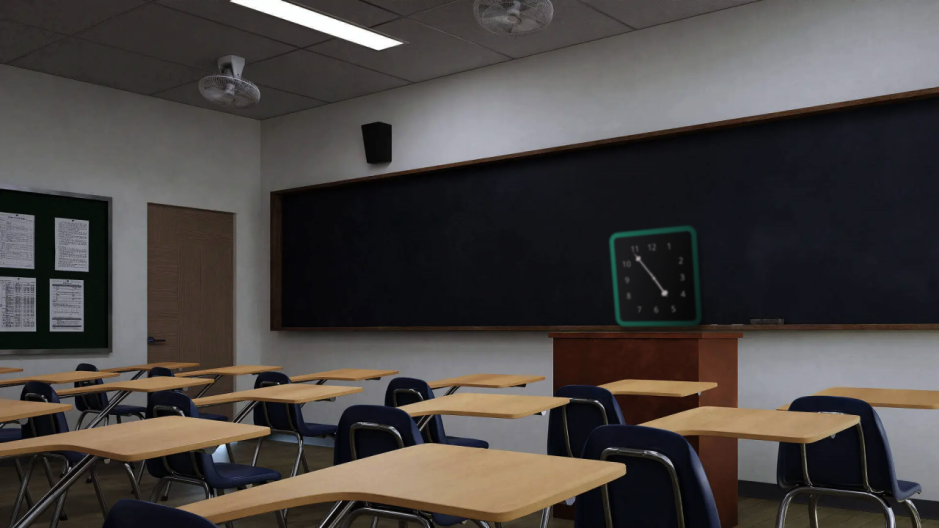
4:54
